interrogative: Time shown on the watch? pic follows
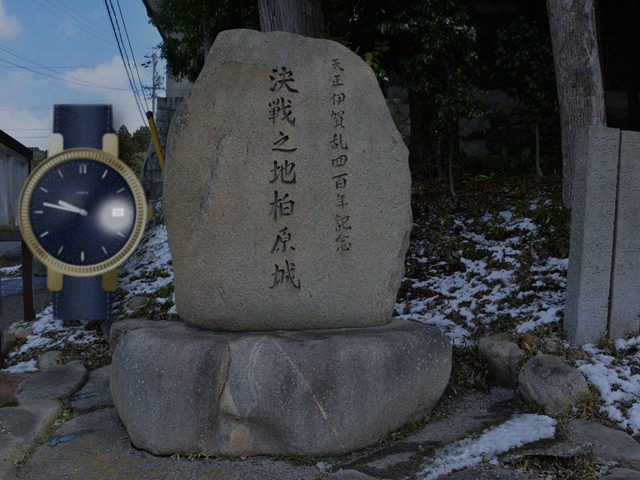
9:47
